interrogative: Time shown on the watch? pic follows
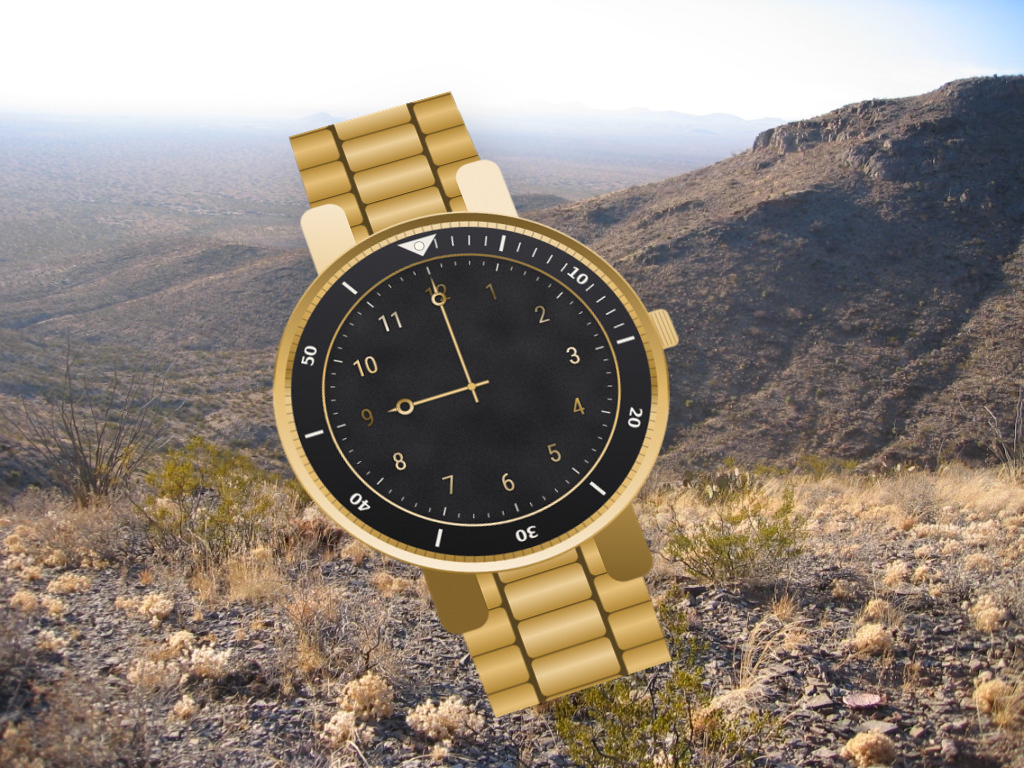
9:00
